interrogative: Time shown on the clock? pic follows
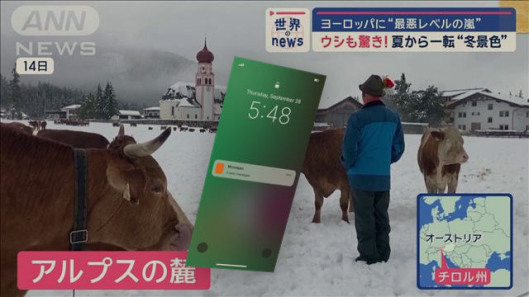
5:48
